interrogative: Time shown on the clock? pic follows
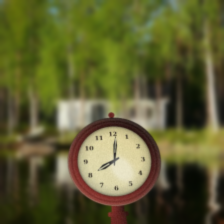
8:01
